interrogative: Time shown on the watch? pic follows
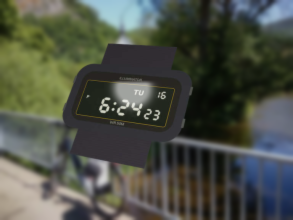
6:24:23
